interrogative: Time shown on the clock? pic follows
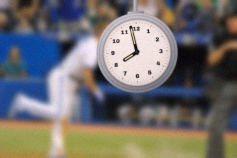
7:58
